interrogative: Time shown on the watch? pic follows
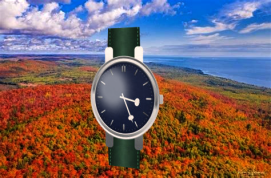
3:26
